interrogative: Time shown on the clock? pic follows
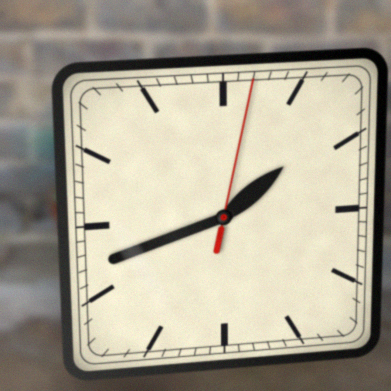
1:42:02
